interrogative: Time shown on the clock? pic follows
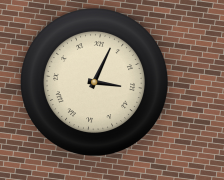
3:03
